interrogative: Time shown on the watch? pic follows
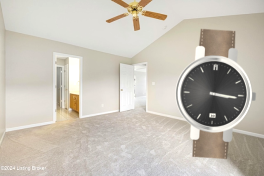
3:16
